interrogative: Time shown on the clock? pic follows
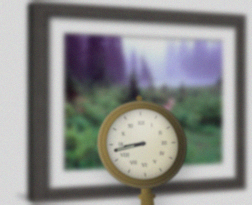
8:43
